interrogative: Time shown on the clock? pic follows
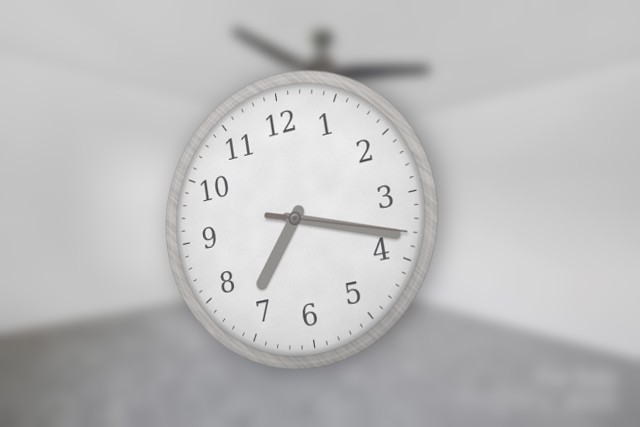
7:18:18
